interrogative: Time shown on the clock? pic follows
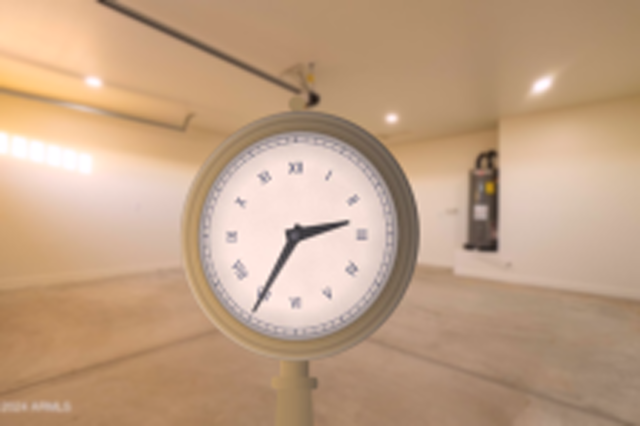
2:35
